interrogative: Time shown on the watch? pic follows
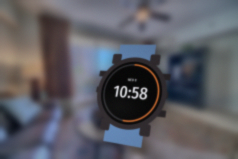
10:58
